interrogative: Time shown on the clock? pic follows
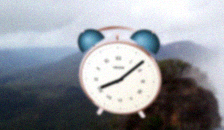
8:08
